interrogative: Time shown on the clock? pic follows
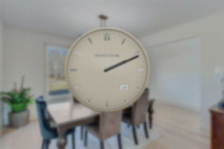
2:11
